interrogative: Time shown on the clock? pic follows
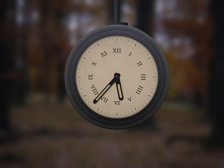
5:37
